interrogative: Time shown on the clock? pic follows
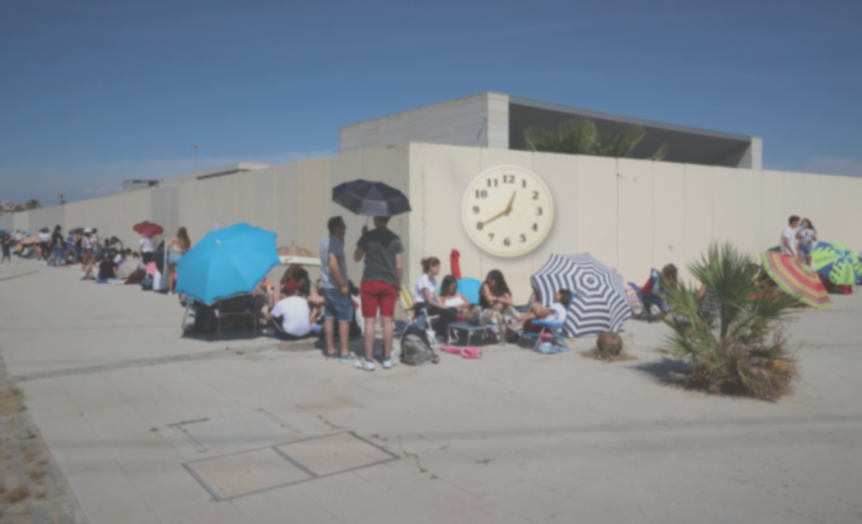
12:40
